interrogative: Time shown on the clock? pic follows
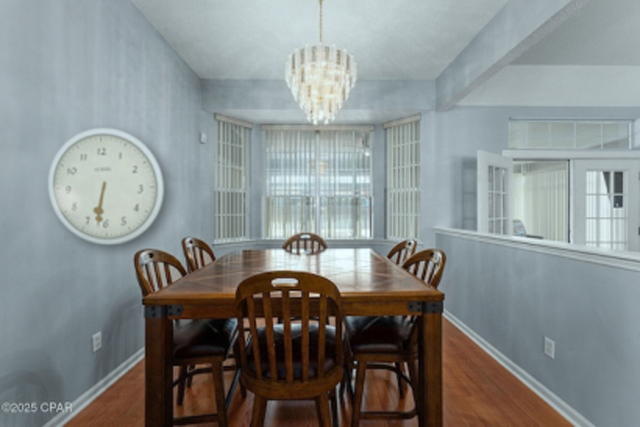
6:32
